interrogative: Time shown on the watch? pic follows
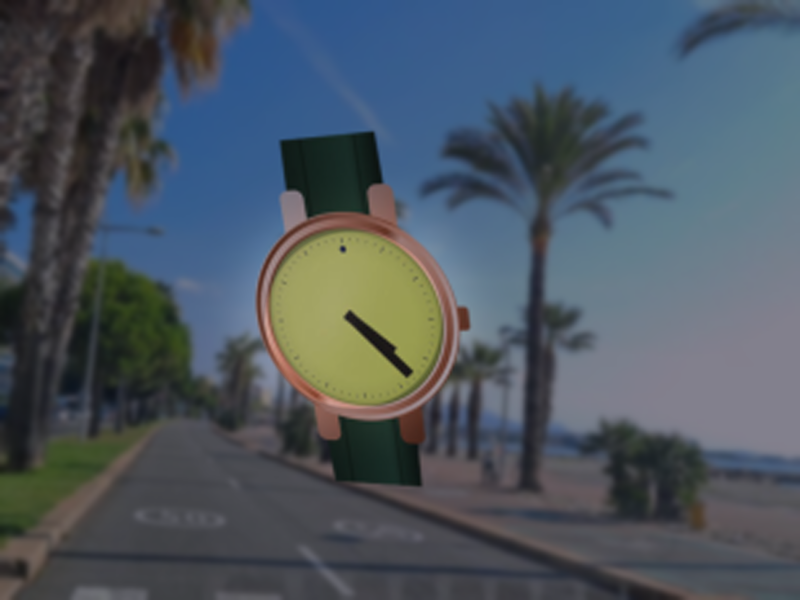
4:23
